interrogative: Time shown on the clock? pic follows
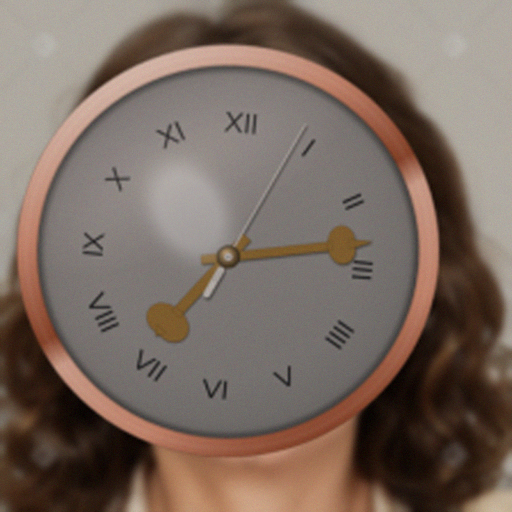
7:13:04
